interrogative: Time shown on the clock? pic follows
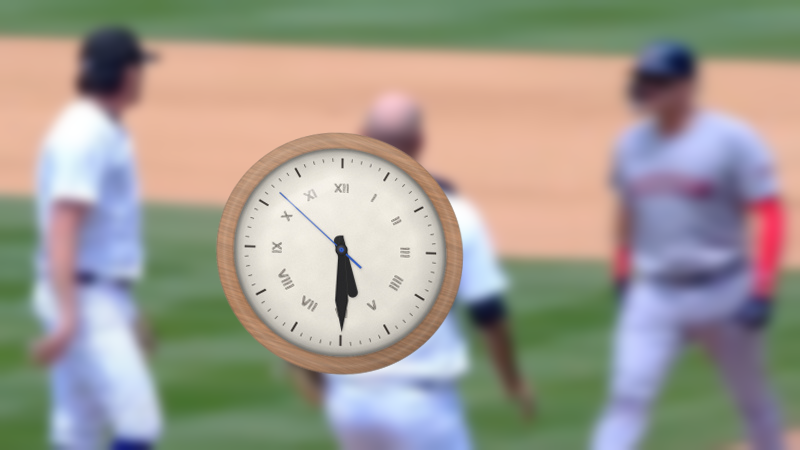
5:29:52
